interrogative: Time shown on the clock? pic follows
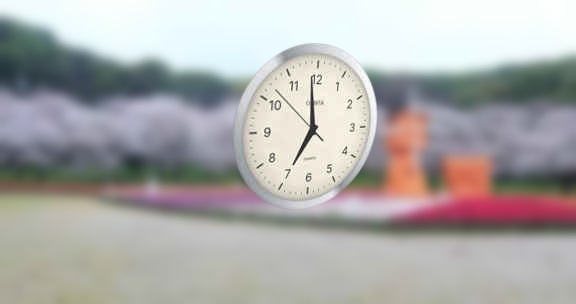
6:58:52
